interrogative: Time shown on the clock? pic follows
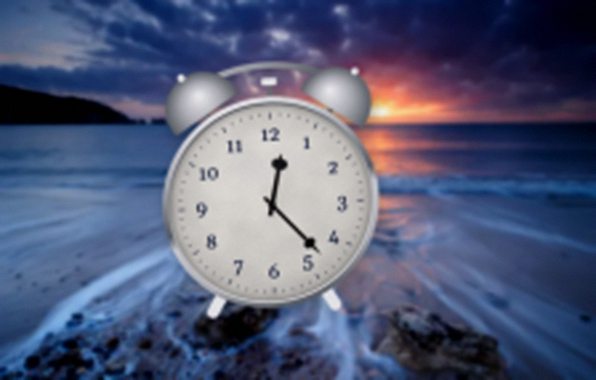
12:23
